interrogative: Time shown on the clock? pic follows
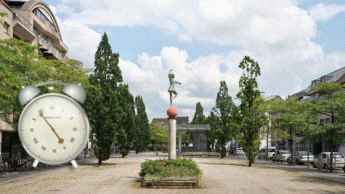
4:54
